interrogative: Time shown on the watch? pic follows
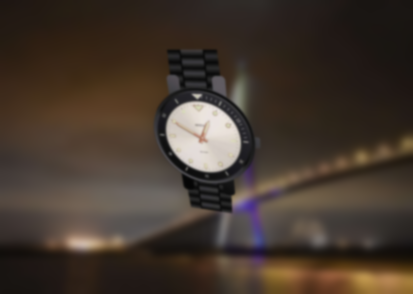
12:50
